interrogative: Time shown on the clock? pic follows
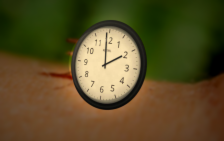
1:59
